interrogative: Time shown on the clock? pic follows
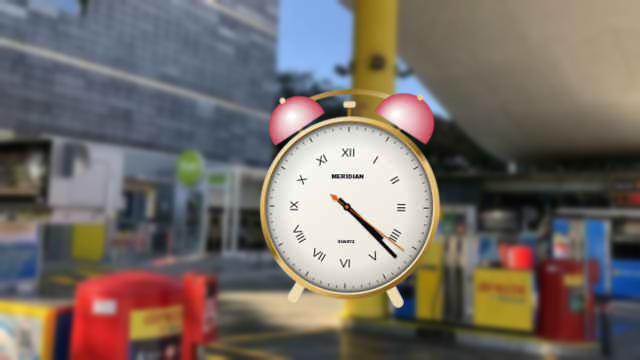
4:22:21
